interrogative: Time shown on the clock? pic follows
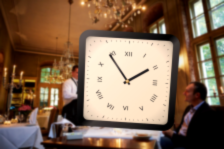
1:54
